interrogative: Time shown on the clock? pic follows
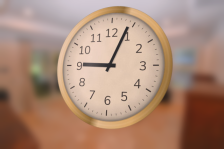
9:04
